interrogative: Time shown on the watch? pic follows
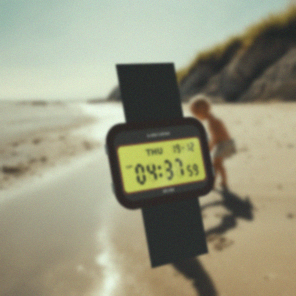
4:37
